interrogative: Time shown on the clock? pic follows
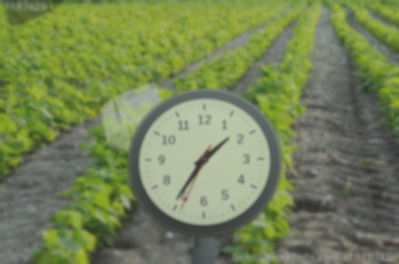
1:35:34
